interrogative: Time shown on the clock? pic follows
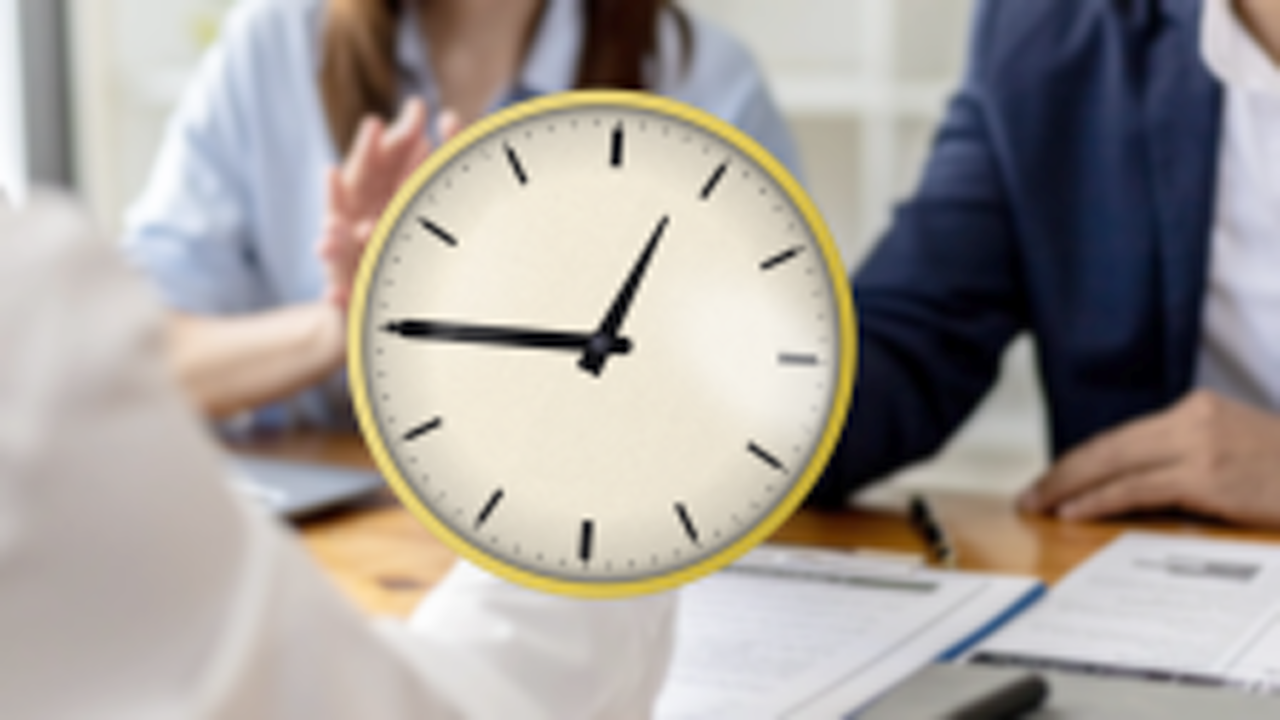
12:45
